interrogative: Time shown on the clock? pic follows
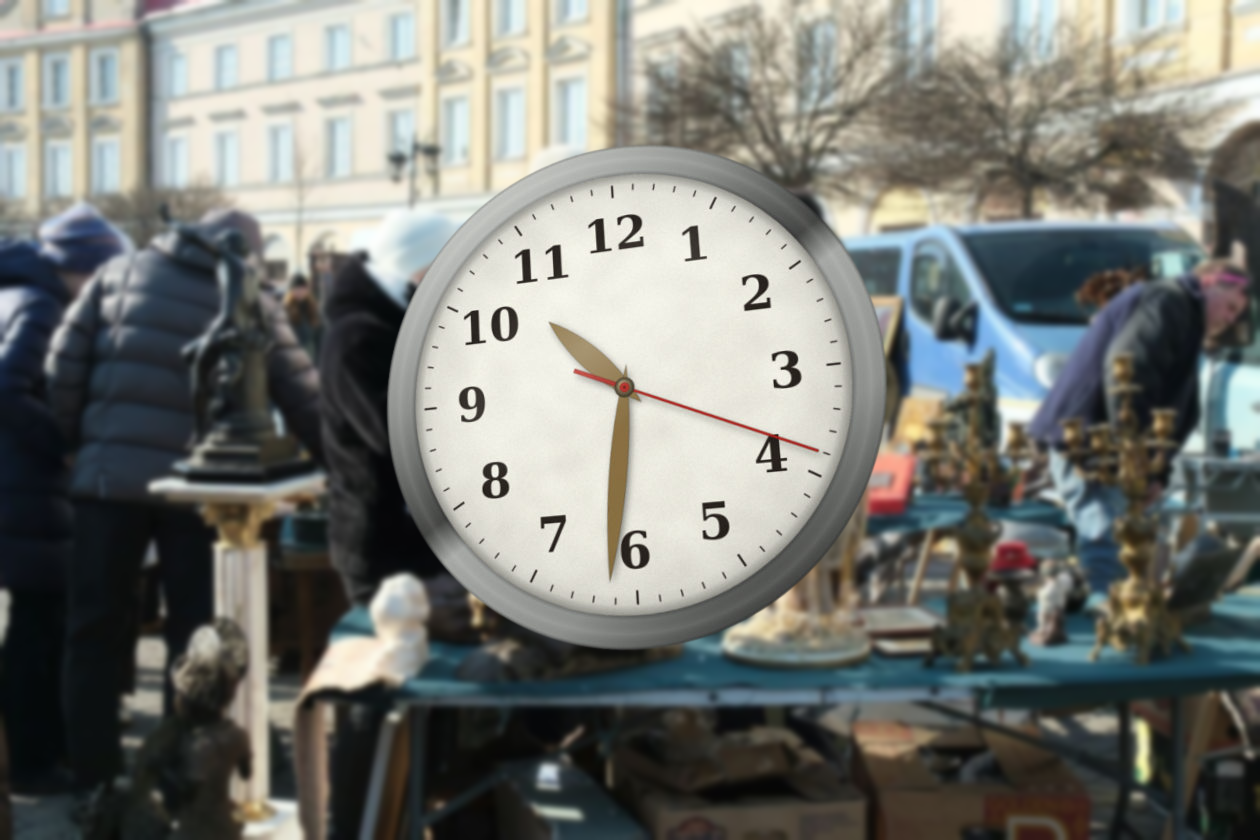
10:31:19
